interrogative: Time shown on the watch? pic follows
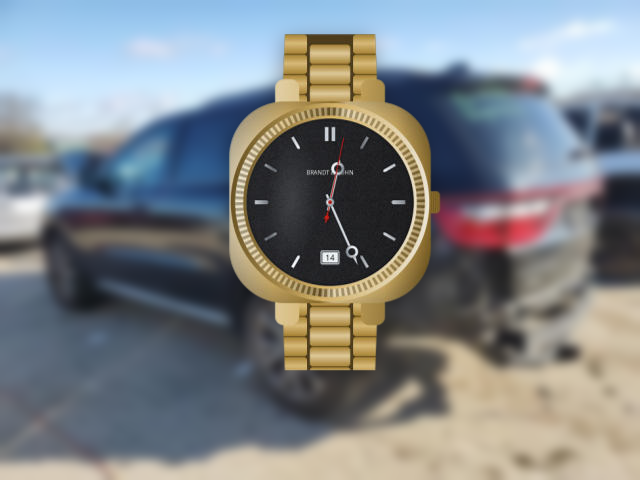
12:26:02
